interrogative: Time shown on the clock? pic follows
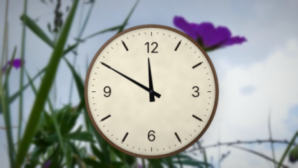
11:50
